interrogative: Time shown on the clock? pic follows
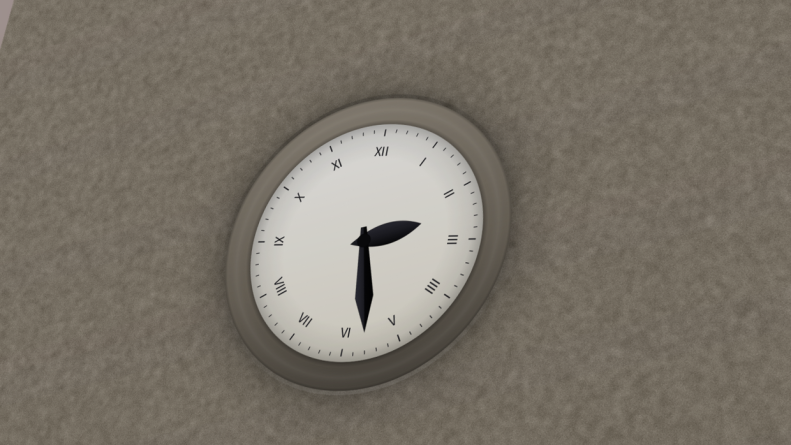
2:28
